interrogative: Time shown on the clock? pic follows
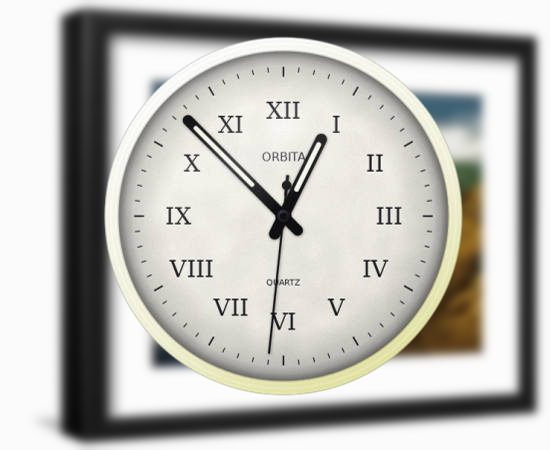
12:52:31
